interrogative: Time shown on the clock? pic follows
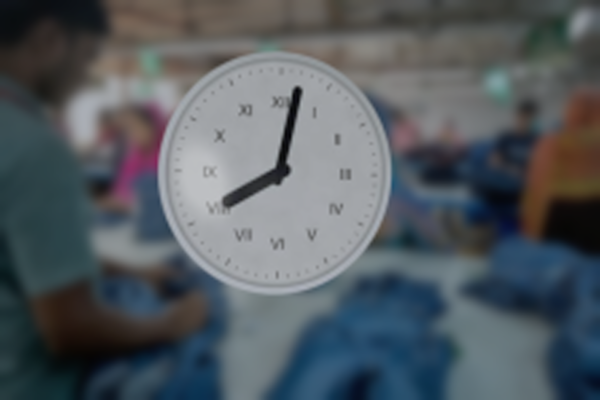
8:02
